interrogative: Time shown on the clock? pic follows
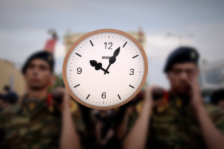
10:04
